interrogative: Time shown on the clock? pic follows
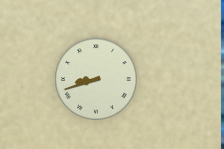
8:42
